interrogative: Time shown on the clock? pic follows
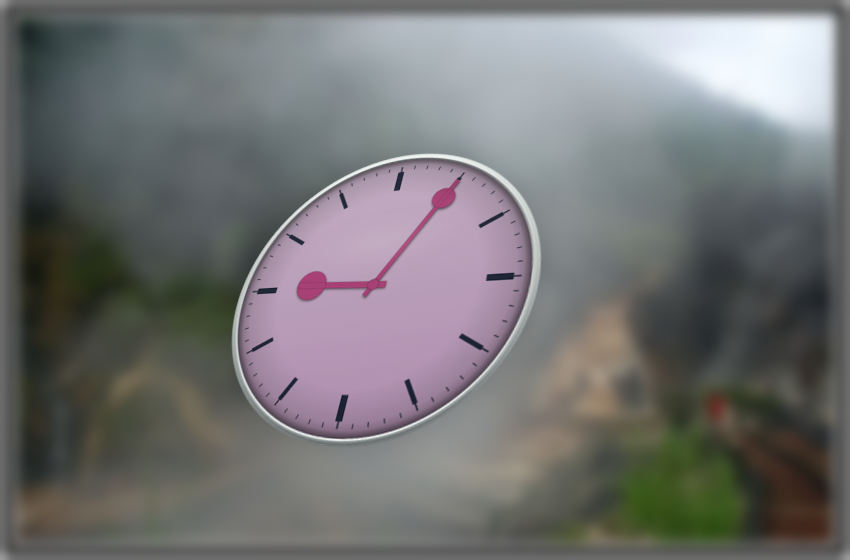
9:05
